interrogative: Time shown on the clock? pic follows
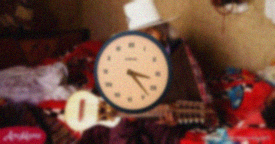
3:23
